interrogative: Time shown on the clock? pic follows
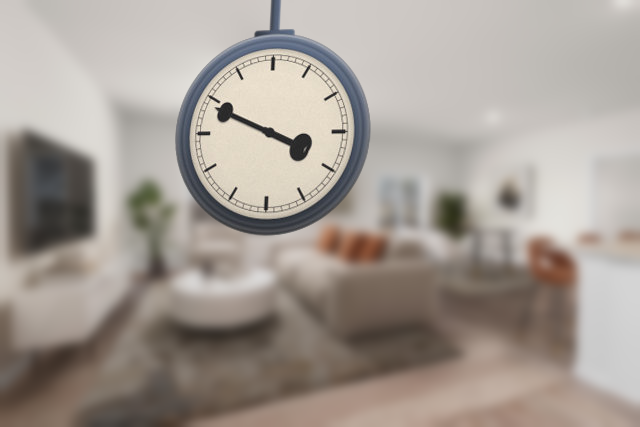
3:49
